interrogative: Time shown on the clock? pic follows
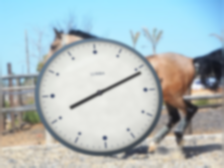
8:11
